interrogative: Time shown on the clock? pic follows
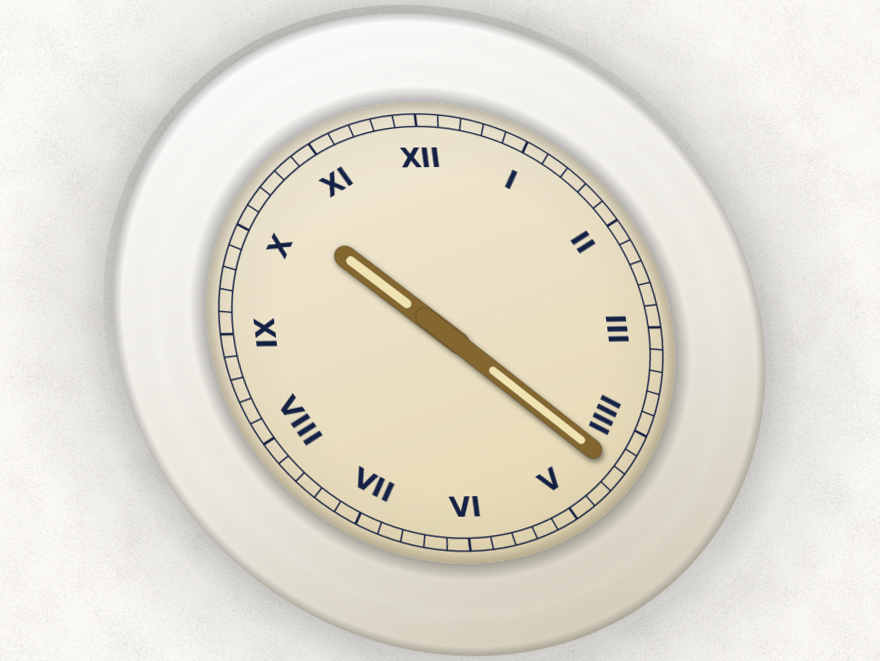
10:22
